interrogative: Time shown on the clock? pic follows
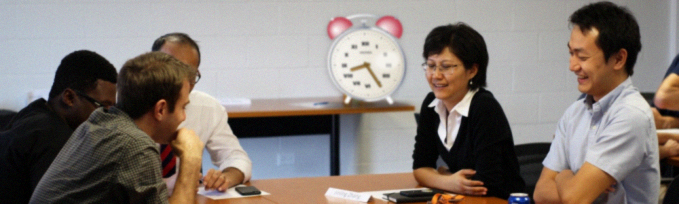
8:25
